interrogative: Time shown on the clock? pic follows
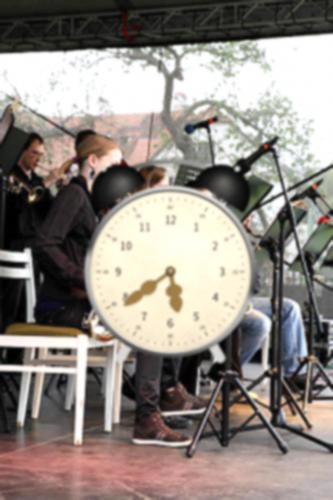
5:39
